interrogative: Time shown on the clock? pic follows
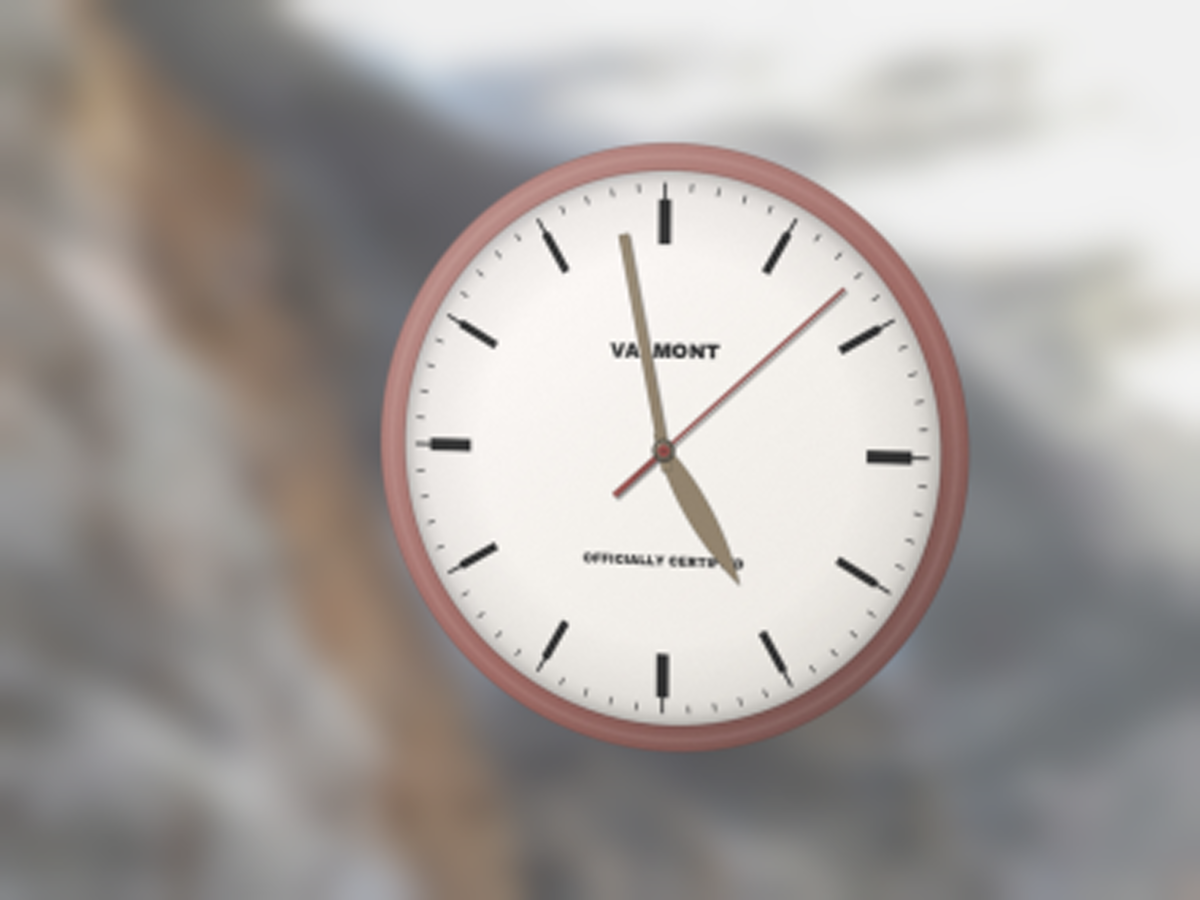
4:58:08
